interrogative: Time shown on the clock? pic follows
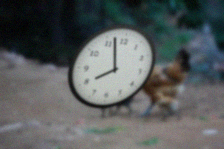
7:57
